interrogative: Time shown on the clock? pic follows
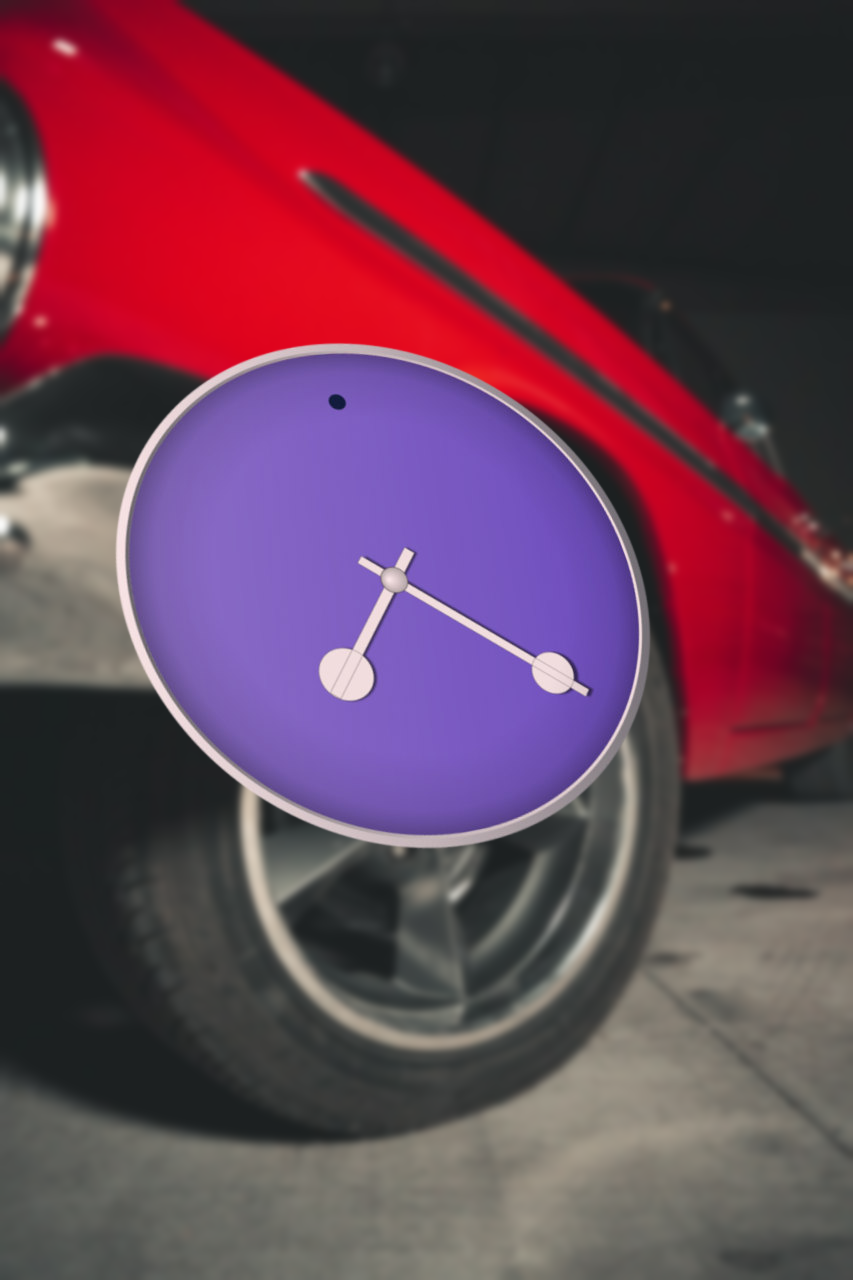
7:22
